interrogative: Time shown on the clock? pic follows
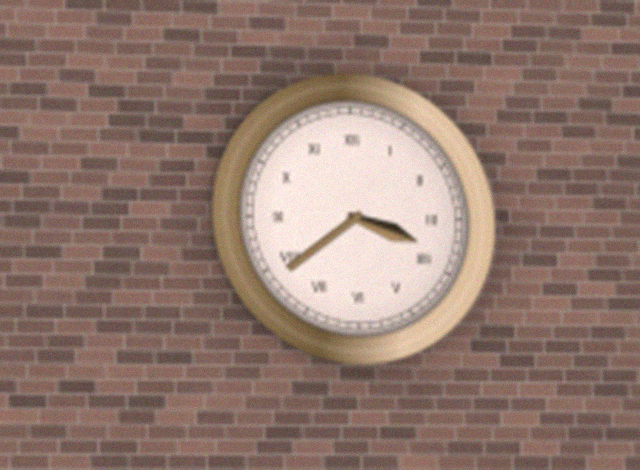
3:39
